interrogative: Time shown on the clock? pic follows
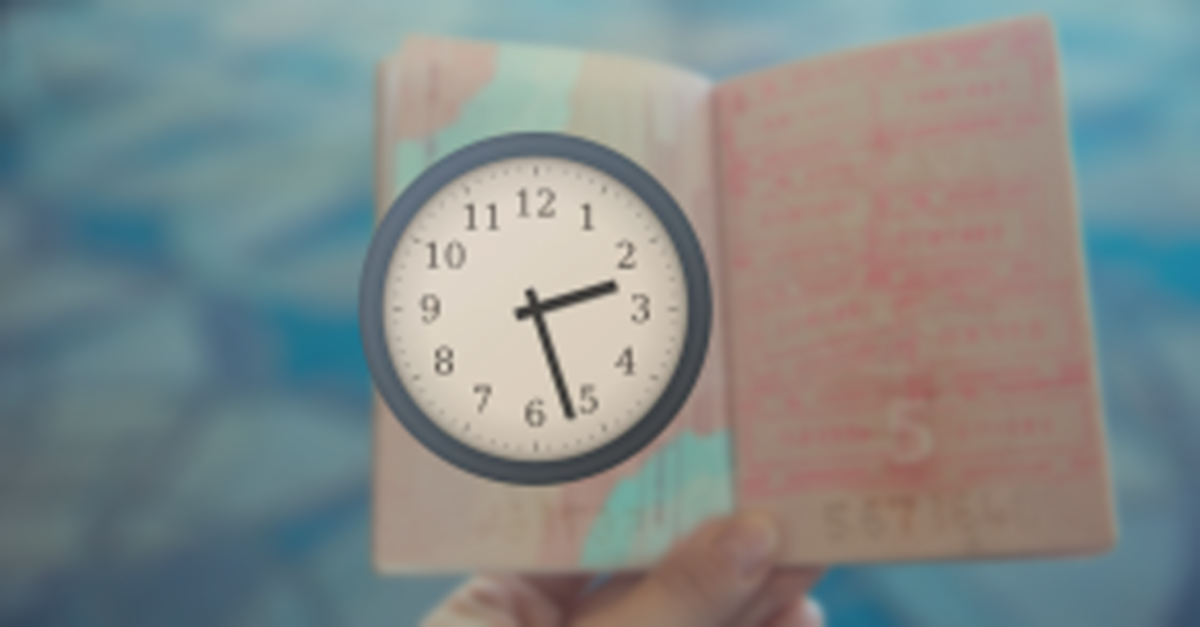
2:27
